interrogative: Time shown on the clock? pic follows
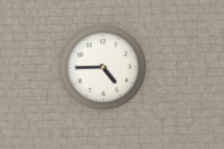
4:45
